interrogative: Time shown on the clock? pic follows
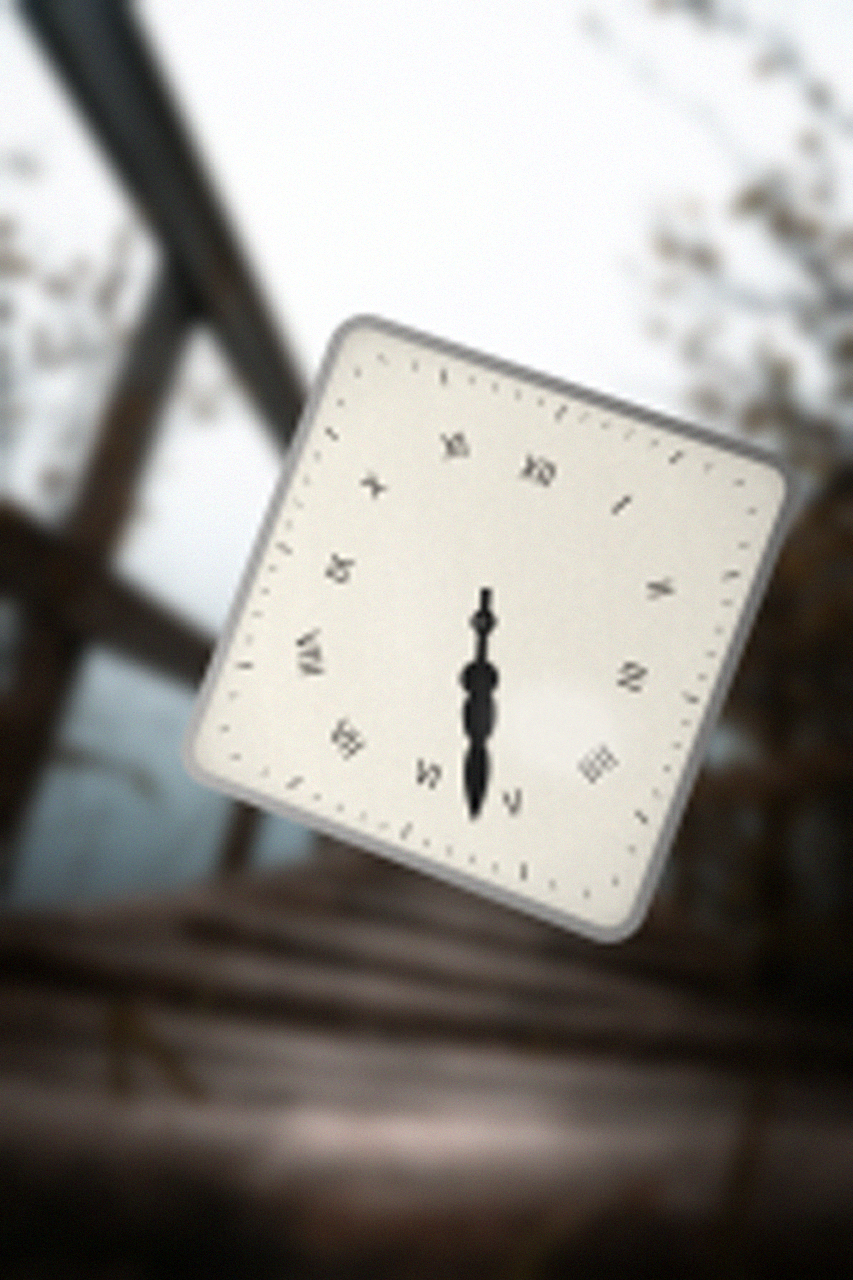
5:27
